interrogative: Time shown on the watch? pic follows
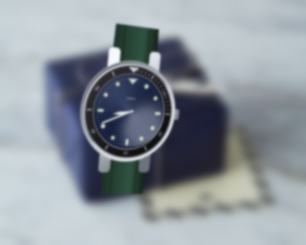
8:41
